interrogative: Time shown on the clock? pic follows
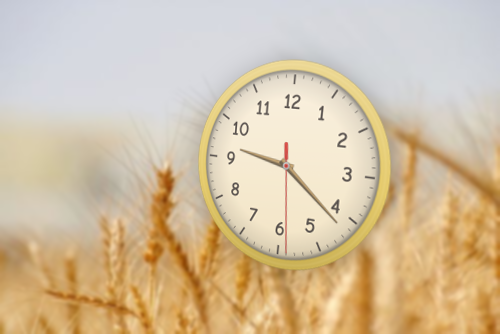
9:21:29
